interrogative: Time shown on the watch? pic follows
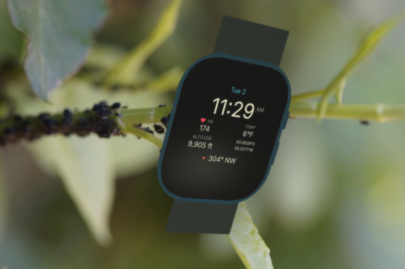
11:29
